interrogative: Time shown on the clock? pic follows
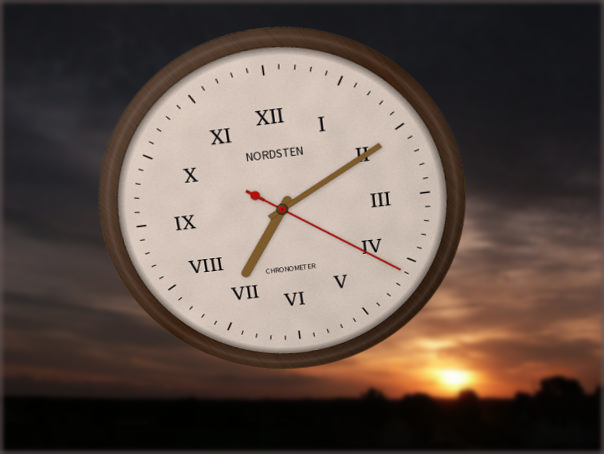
7:10:21
